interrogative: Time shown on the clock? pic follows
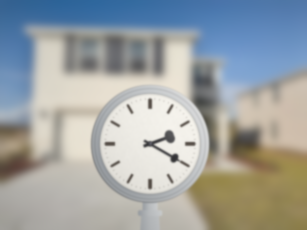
2:20
